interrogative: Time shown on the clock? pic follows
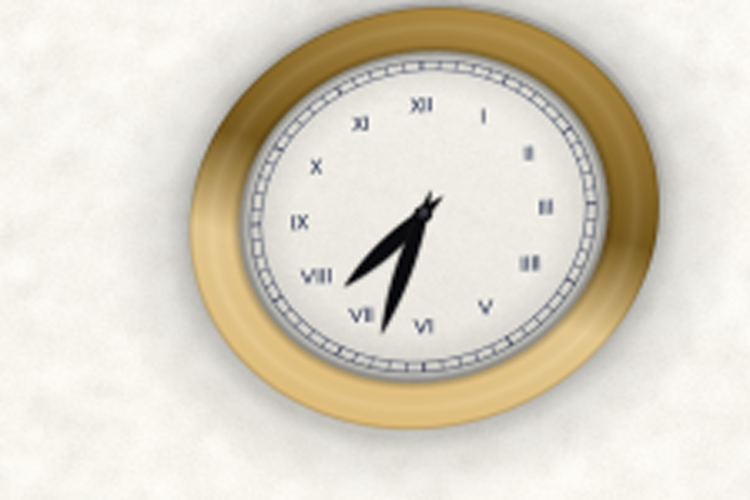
7:33
